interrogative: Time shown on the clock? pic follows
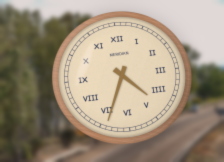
4:34
